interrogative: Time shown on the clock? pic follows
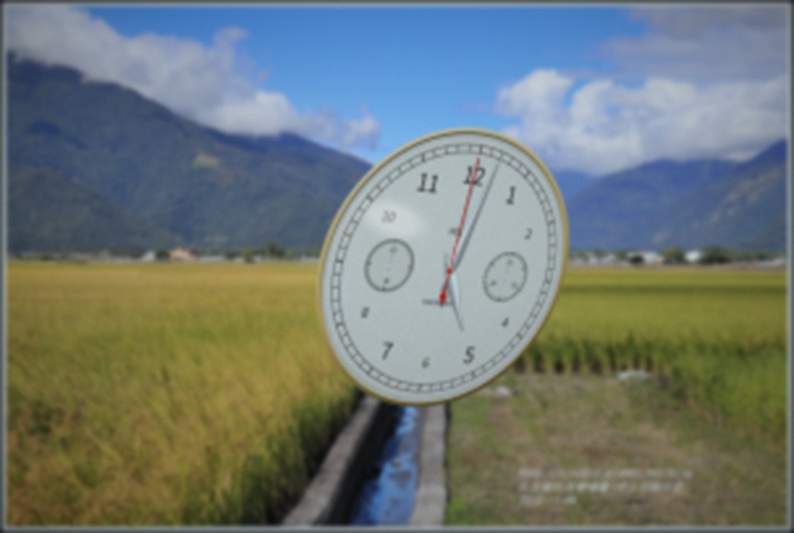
5:02
